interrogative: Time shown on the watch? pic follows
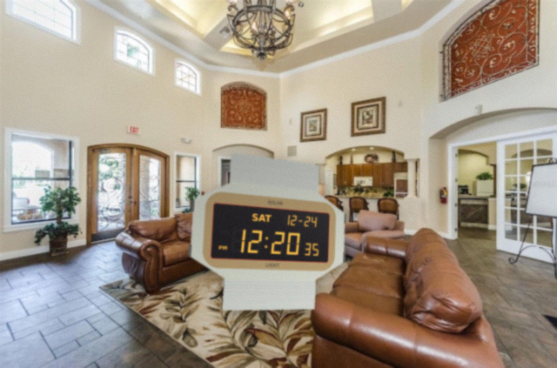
12:20:35
